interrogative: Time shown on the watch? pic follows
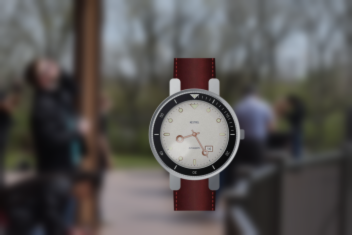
8:25
